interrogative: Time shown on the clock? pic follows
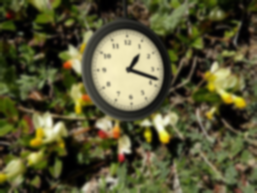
1:18
